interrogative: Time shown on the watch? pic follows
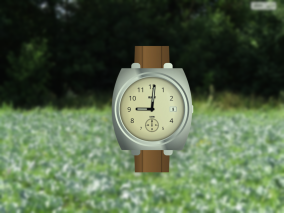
9:01
